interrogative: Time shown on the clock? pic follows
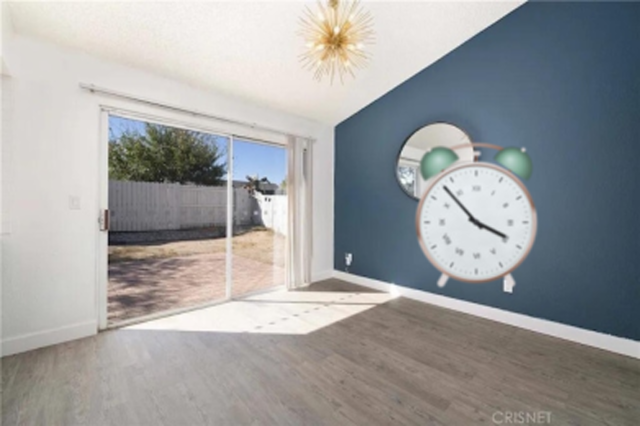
3:53
